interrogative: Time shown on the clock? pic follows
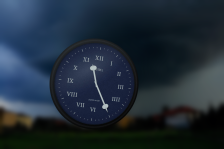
11:25
